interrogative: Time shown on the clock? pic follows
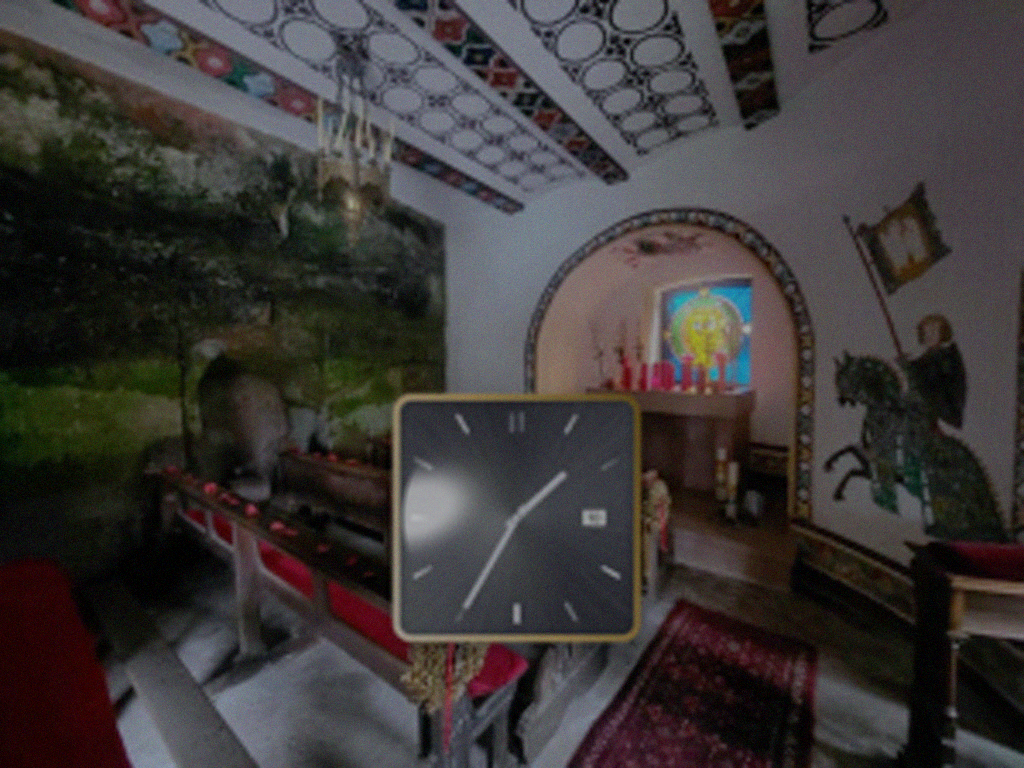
1:35
